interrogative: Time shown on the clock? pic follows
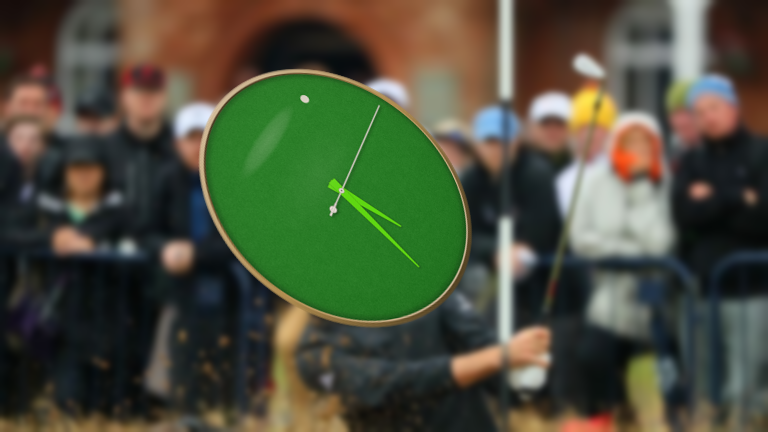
4:25:07
